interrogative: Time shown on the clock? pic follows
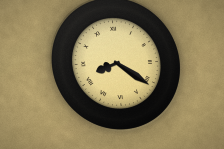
8:21
